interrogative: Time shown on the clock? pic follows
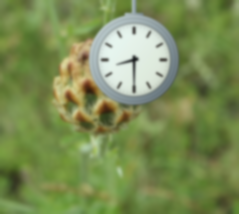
8:30
